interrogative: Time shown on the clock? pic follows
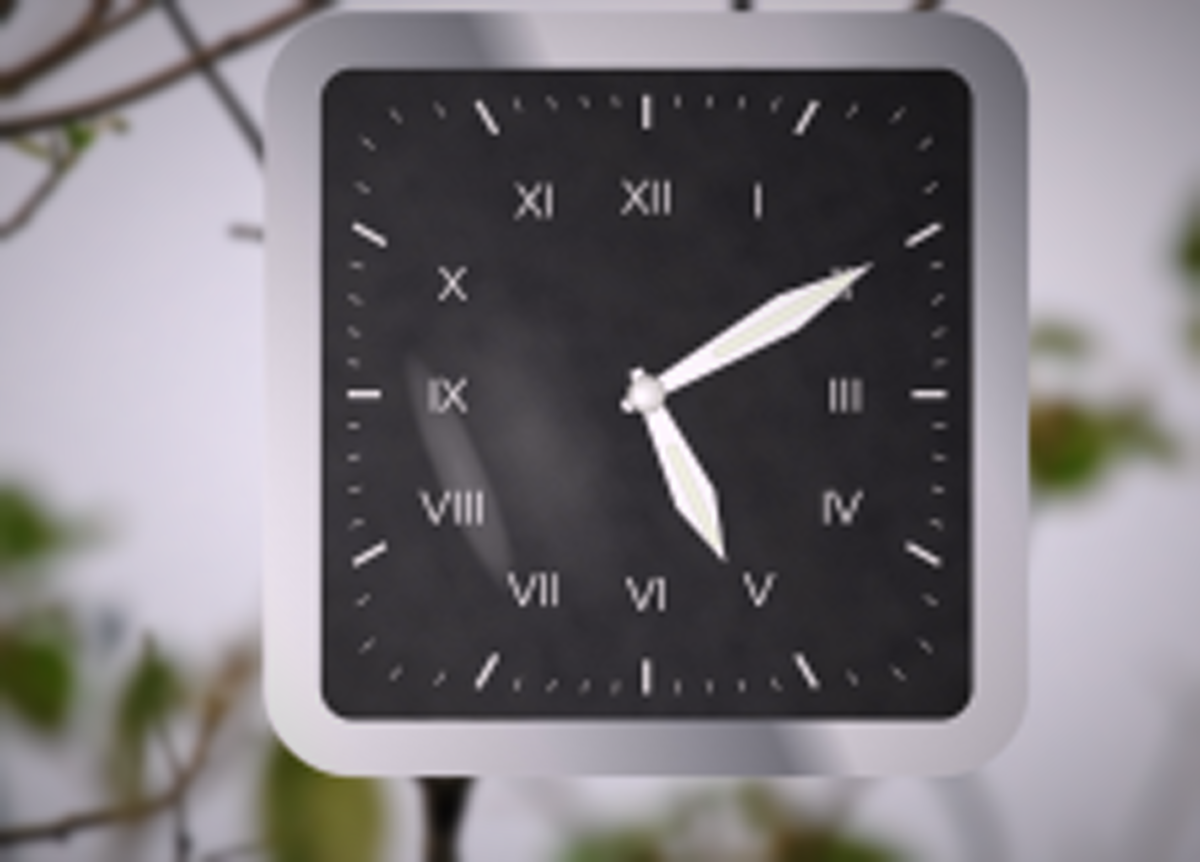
5:10
